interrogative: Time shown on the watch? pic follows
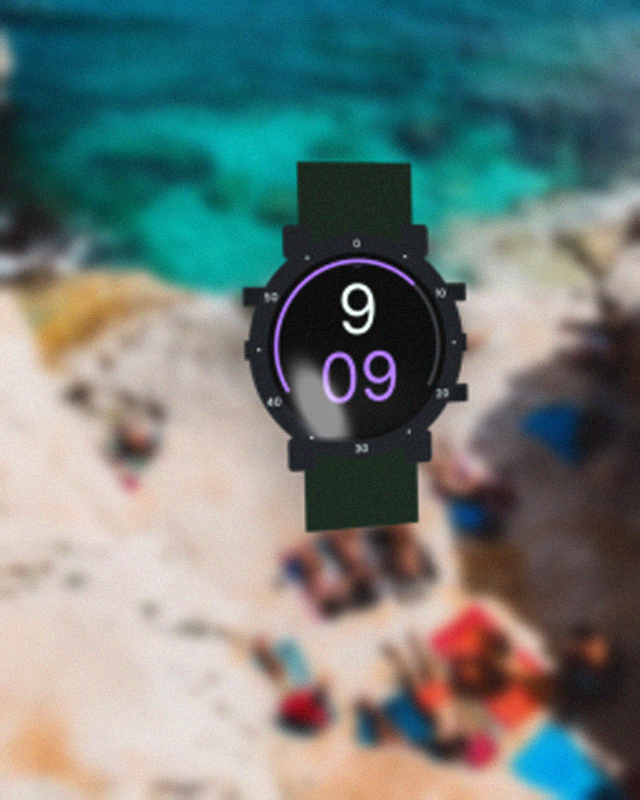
9:09
